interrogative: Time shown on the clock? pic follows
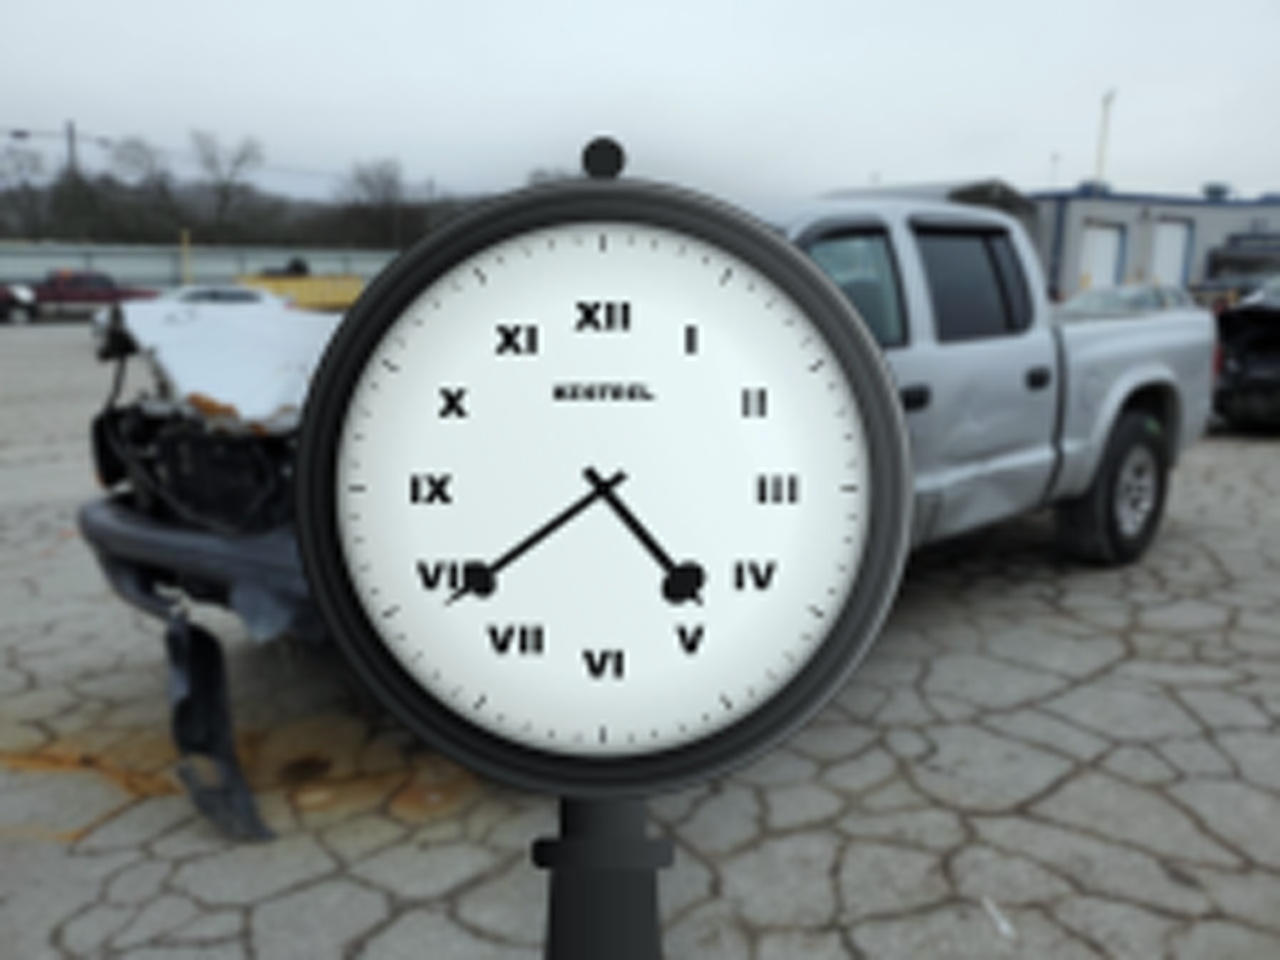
4:39
